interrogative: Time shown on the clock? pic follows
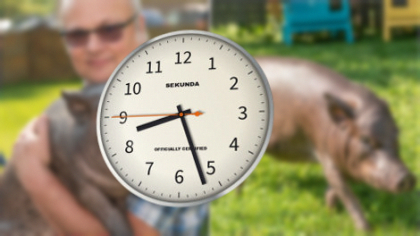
8:26:45
